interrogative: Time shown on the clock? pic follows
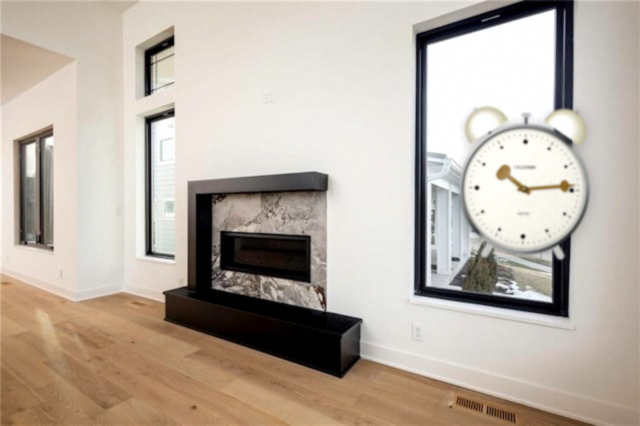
10:14
